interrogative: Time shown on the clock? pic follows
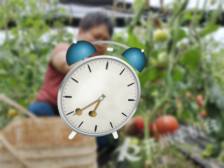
6:39
